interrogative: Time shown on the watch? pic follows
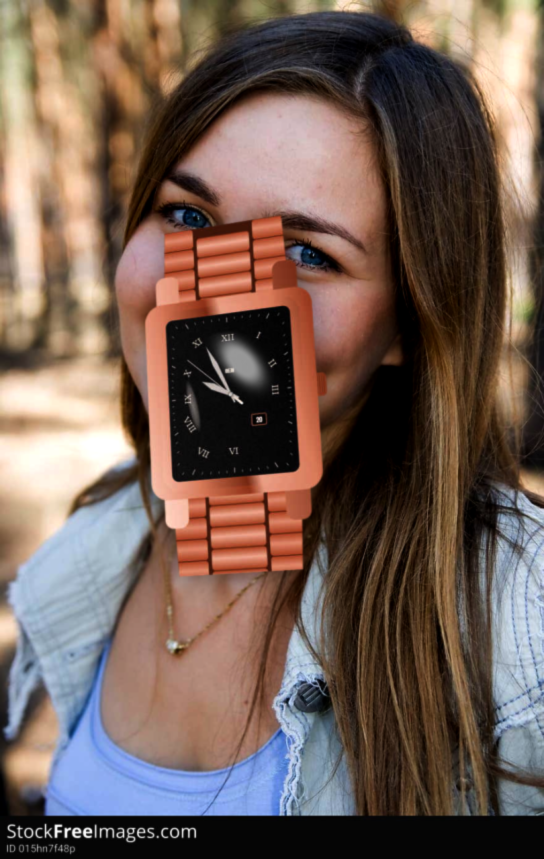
9:55:52
